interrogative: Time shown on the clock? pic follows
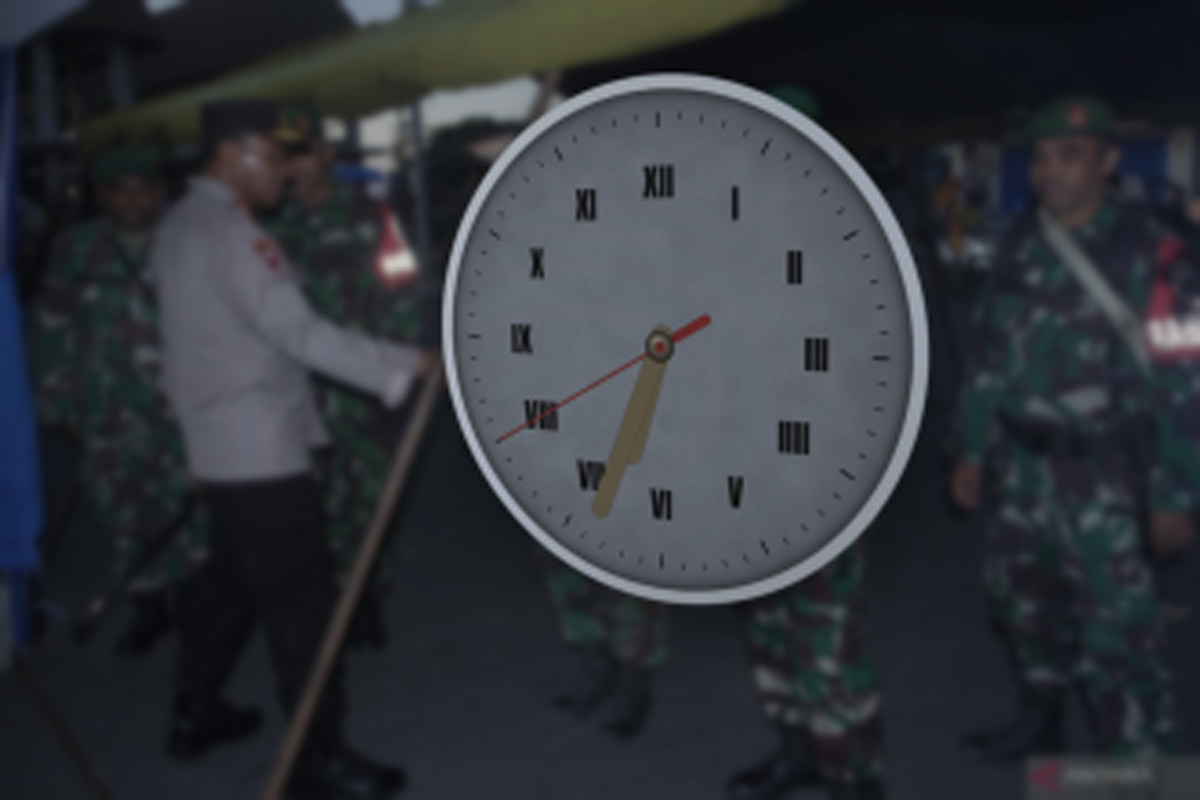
6:33:40
